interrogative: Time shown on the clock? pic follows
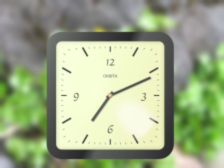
7:11
